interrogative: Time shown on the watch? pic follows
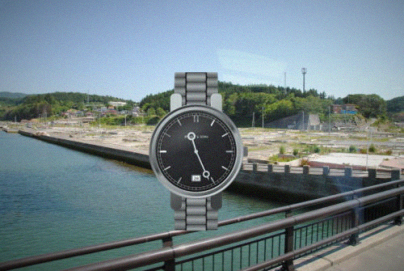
11:26
